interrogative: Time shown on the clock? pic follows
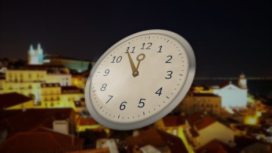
11:54
